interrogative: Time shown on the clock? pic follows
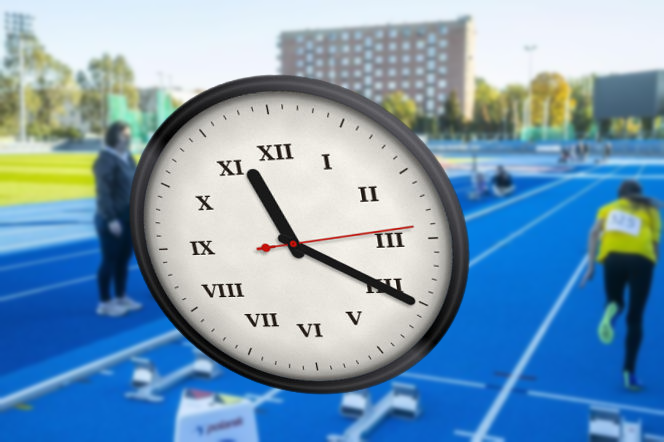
11:20:14
